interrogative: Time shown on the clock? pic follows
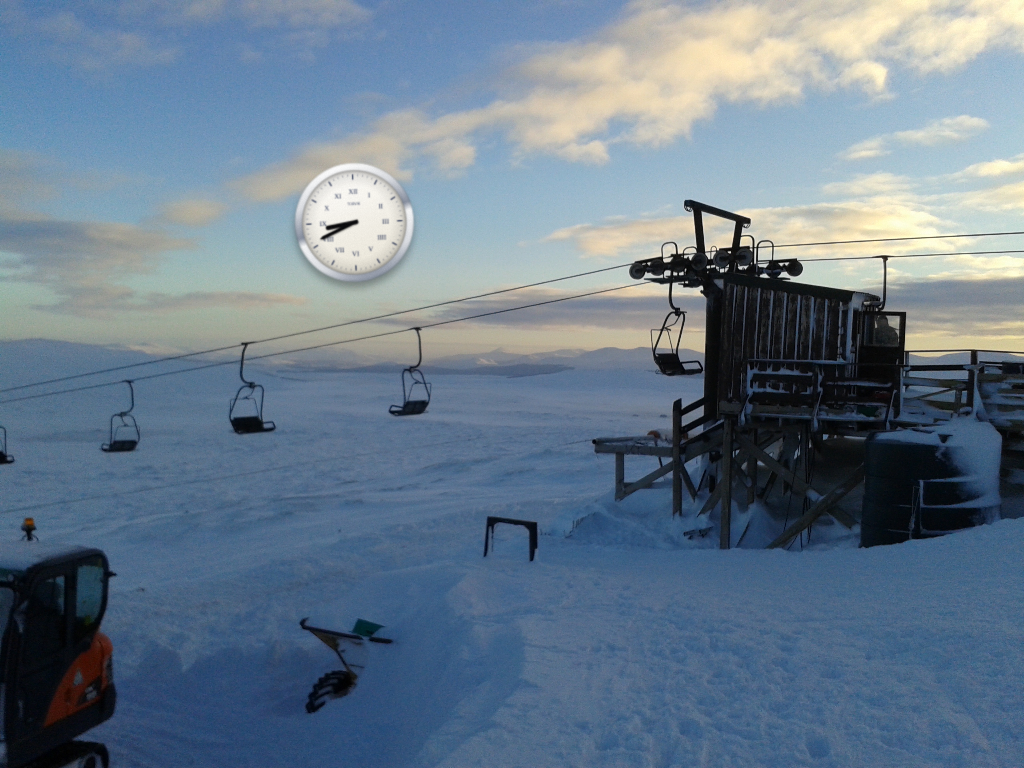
8:41
